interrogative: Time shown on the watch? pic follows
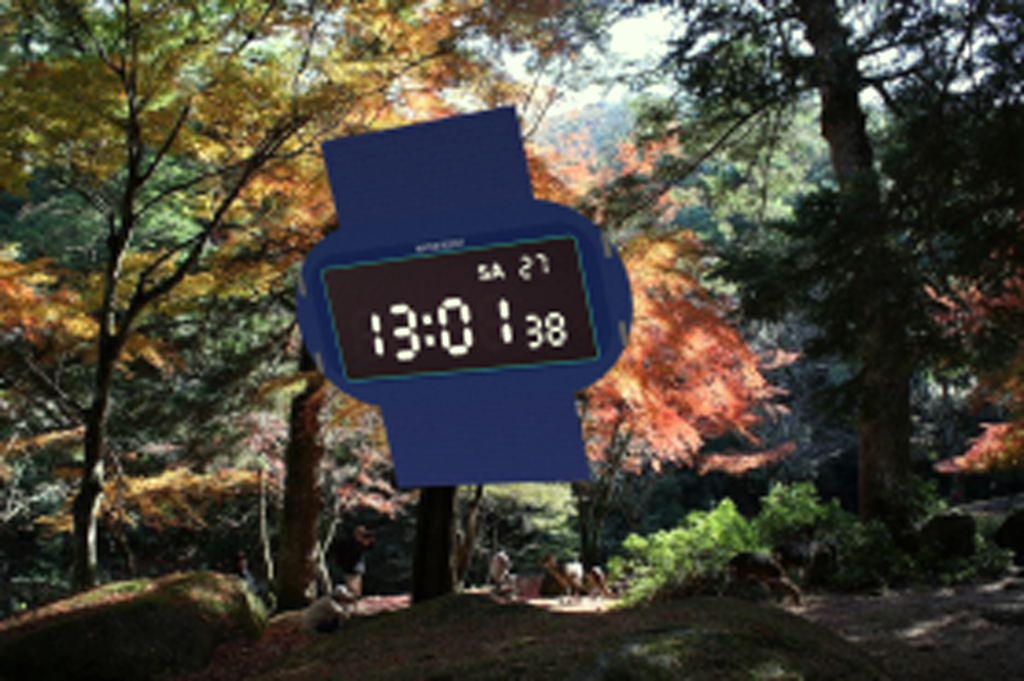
13:01:38
